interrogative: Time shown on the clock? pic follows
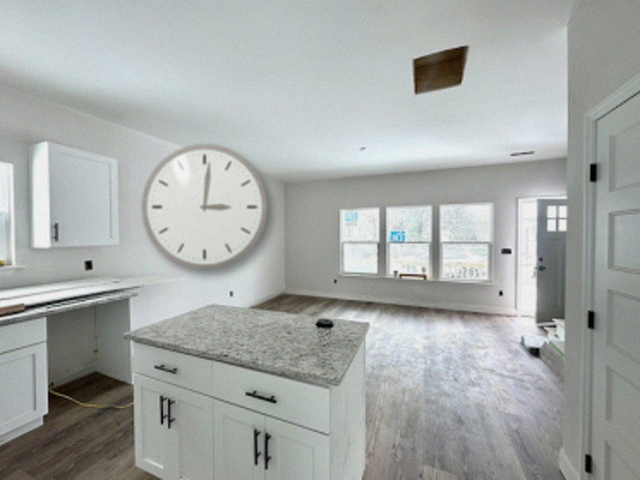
3:01
